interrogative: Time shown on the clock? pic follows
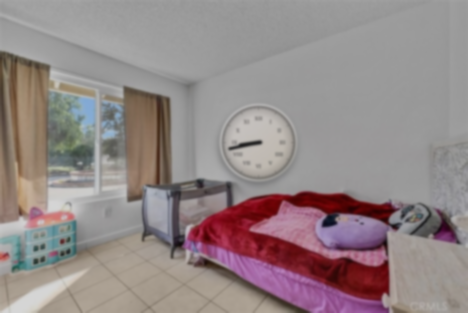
8:43
